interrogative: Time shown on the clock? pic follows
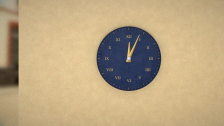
12:04
